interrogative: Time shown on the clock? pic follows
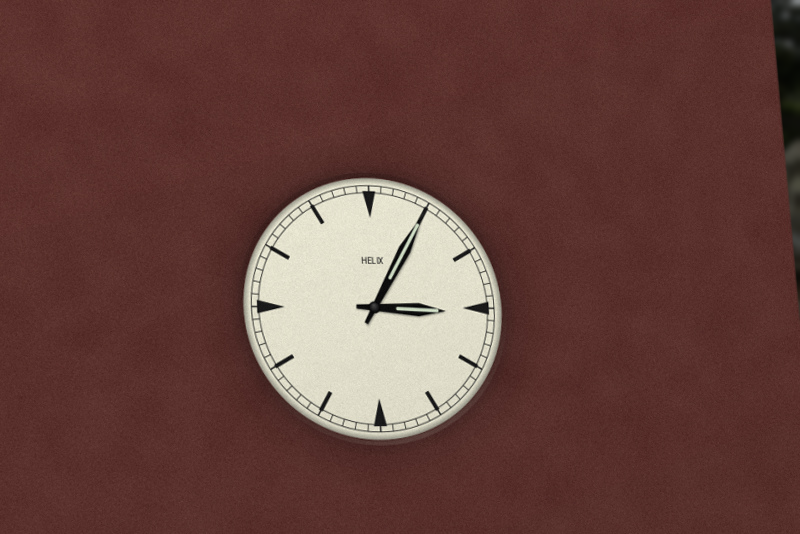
3:05
